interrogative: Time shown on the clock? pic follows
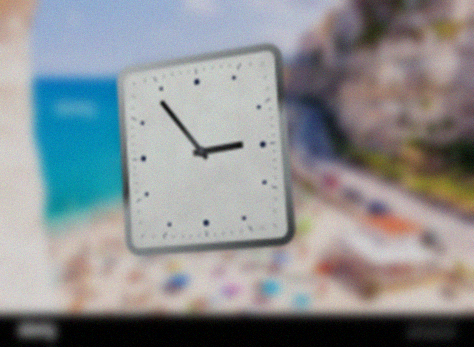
2:54
